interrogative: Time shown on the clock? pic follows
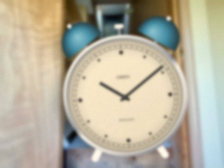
10:09
